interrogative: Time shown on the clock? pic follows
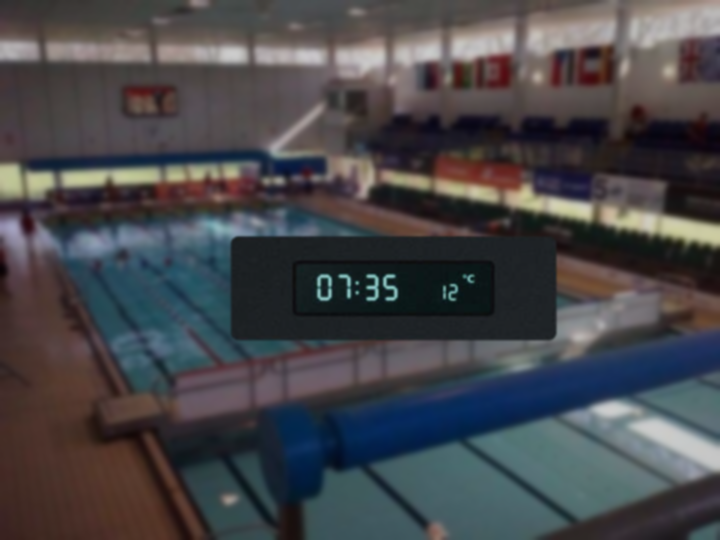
7:35
